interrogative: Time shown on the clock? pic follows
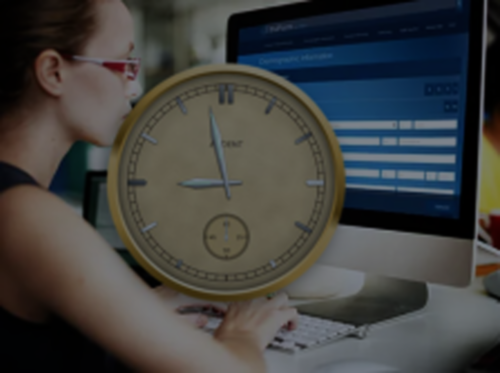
8:58
